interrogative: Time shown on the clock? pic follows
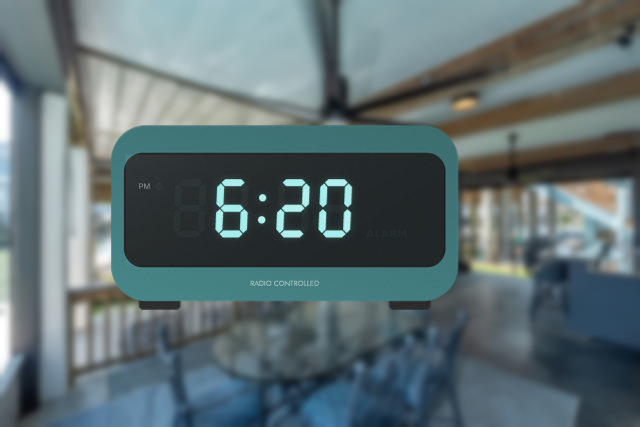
6:20
